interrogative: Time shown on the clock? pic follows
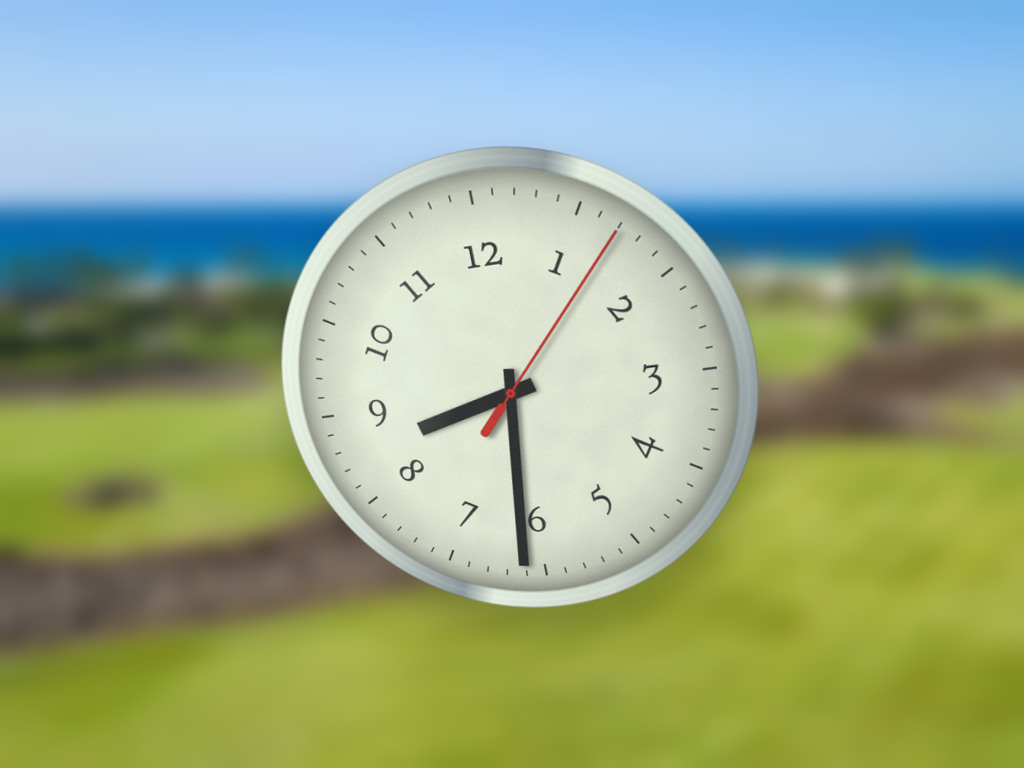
8:31:07
